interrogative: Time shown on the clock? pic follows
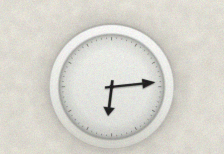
6:14
